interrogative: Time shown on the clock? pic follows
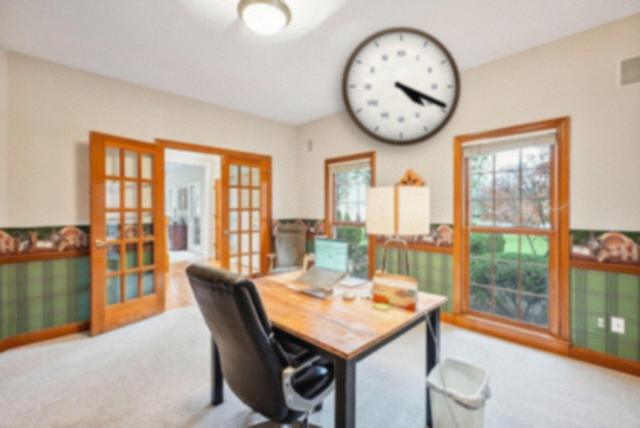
4:19
